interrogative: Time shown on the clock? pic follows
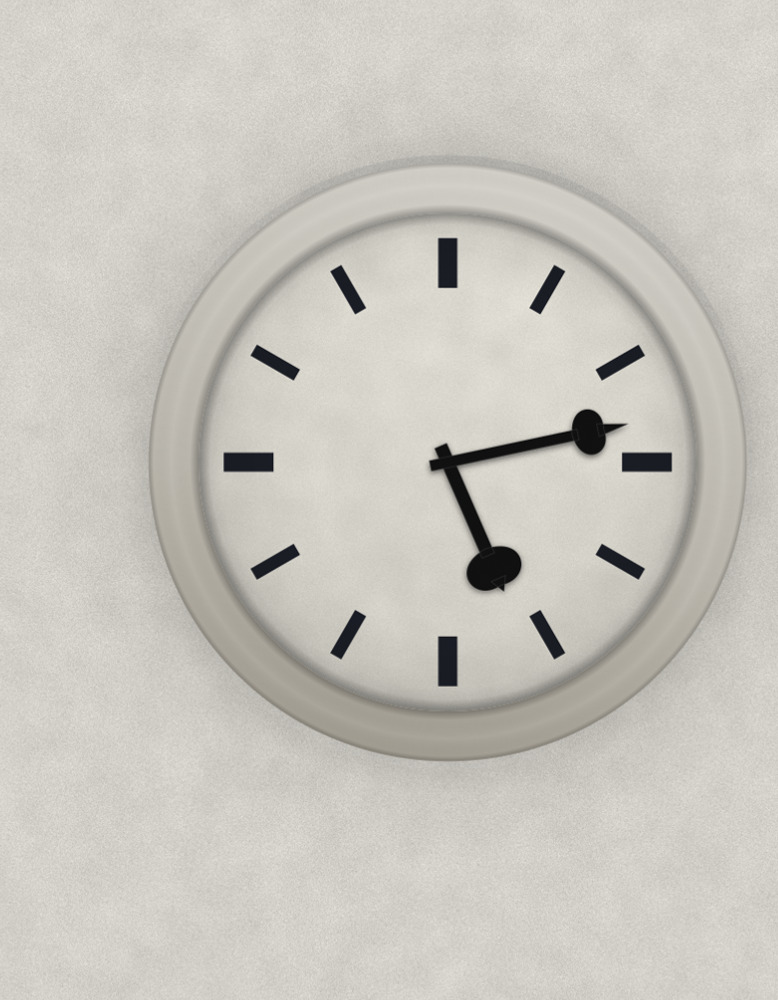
5:13
